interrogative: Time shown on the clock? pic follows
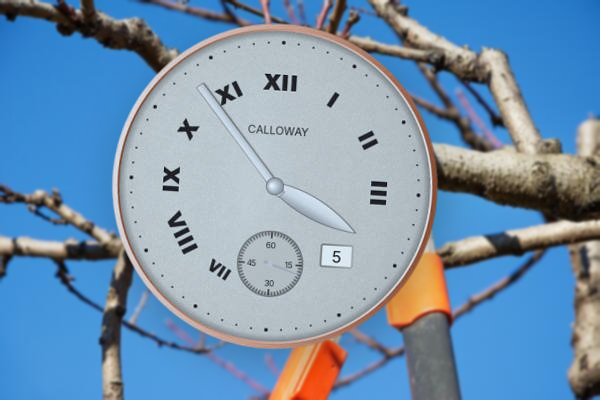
3:53:18
